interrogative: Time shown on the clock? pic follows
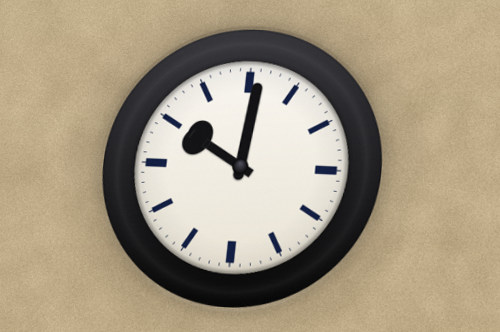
10:01
